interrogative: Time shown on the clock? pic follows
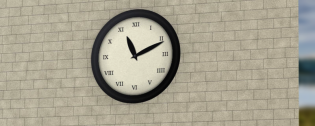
11:11
